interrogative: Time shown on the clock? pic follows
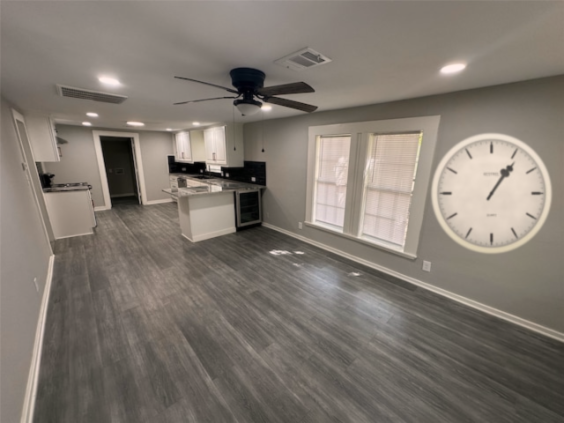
1:06
